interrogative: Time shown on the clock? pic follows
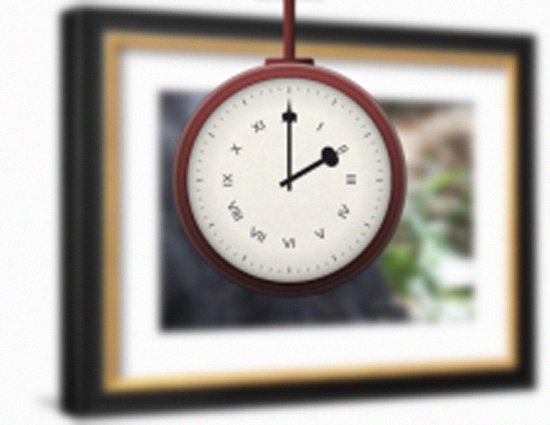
2:00
